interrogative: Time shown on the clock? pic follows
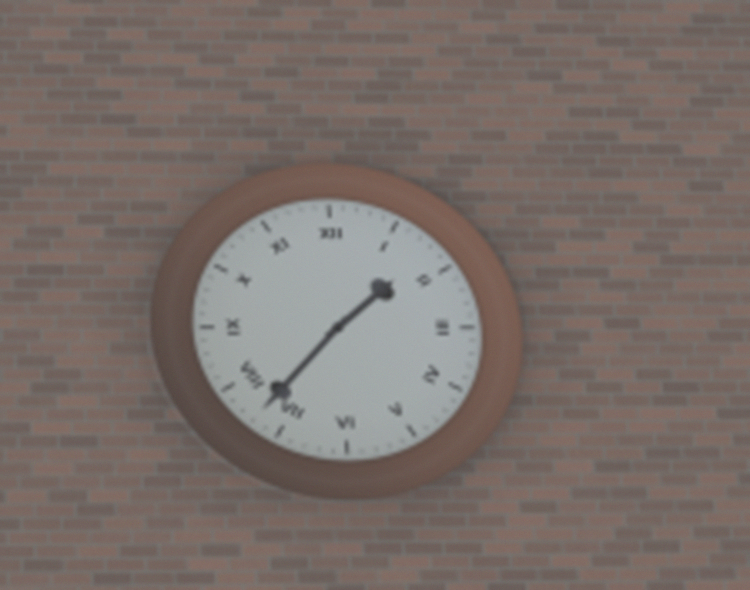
1:37
